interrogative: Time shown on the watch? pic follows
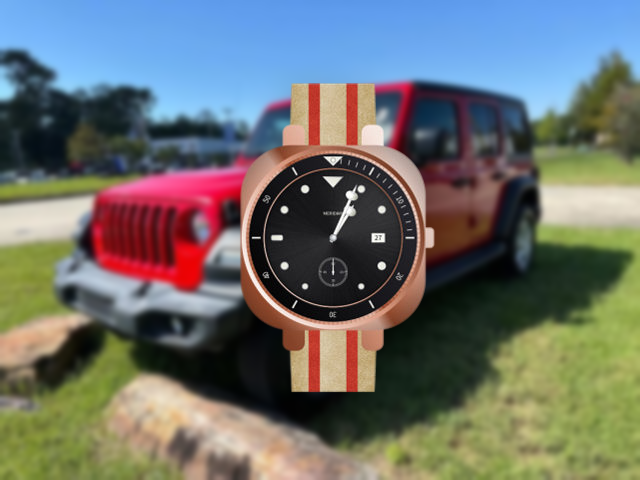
1:04
